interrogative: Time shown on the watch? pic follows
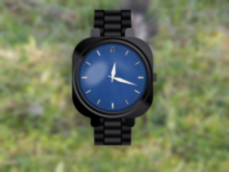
12:18
